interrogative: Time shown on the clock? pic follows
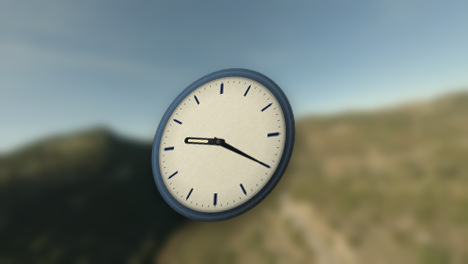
9:20
